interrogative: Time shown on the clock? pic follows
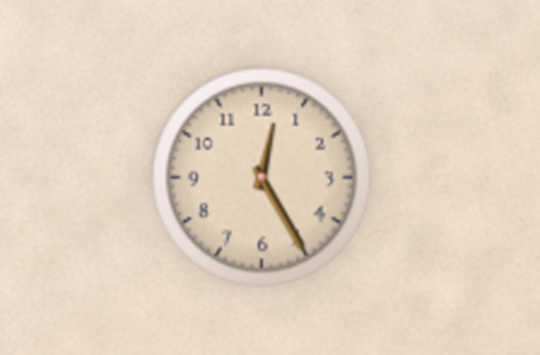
12:25
